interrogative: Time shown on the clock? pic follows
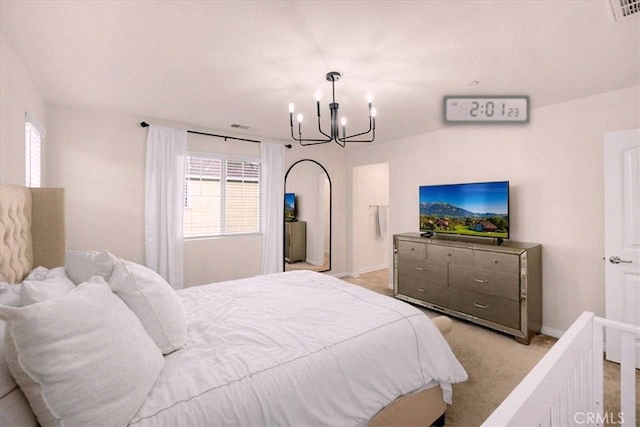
2:01
